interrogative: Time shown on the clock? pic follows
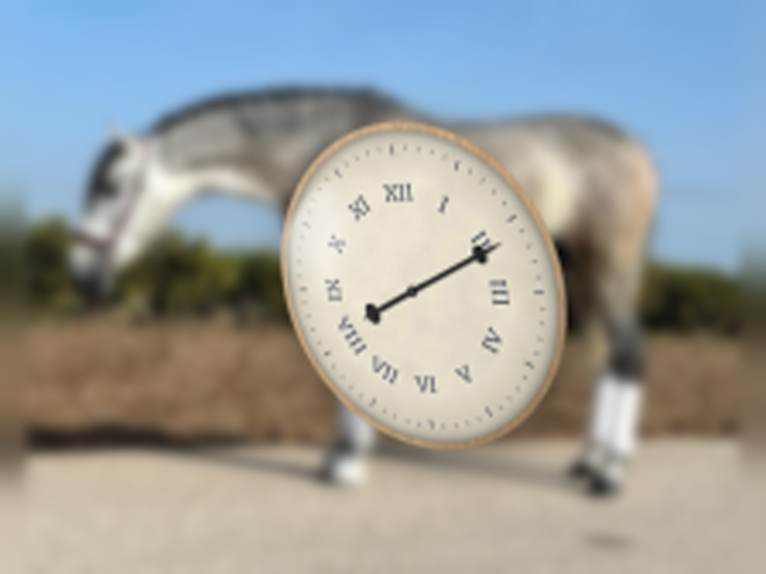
8:11
